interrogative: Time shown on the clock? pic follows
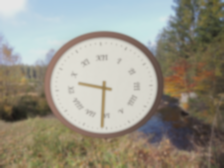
9:31
